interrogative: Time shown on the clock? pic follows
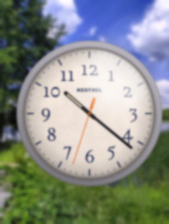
10:21:33
